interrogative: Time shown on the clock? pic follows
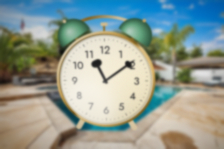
11:09
